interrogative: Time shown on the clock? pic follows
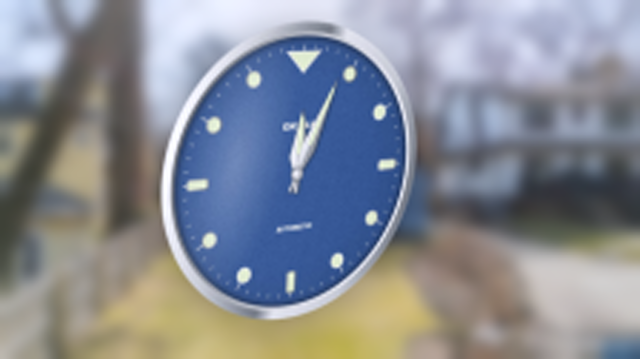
12:04
